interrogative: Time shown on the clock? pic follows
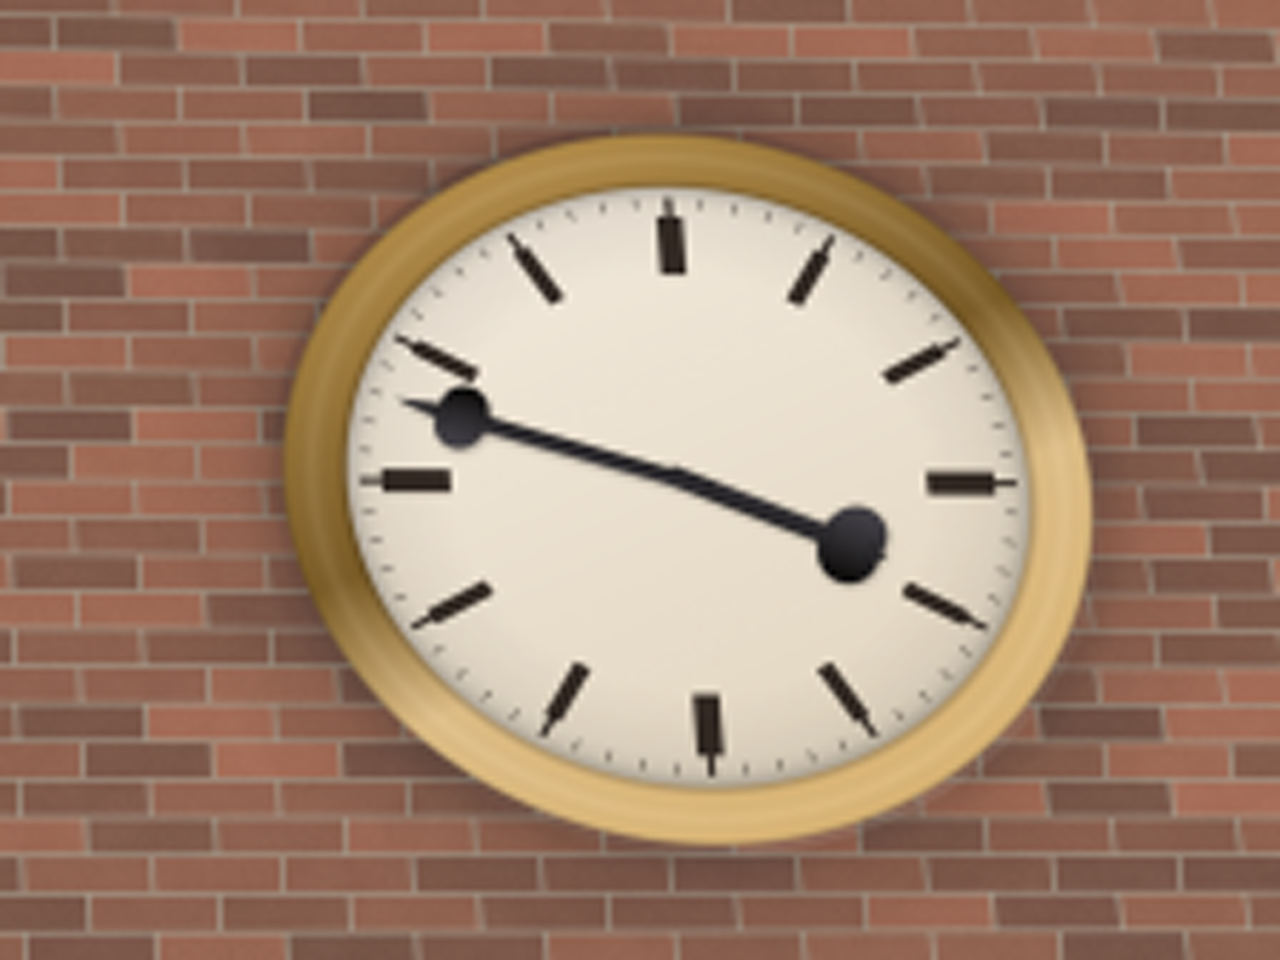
3:48
